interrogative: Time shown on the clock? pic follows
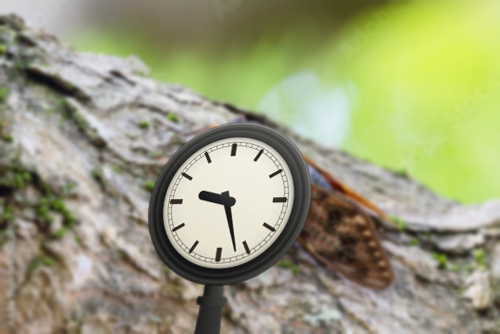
9:27
